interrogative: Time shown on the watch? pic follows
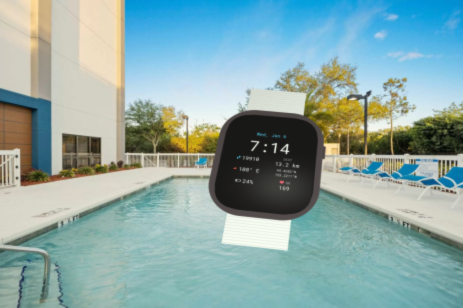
7:14
